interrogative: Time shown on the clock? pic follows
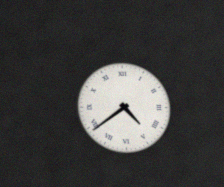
4:39
